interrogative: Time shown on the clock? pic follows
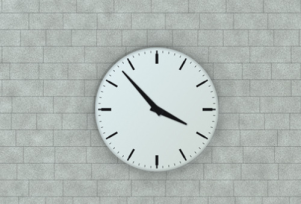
3:53
